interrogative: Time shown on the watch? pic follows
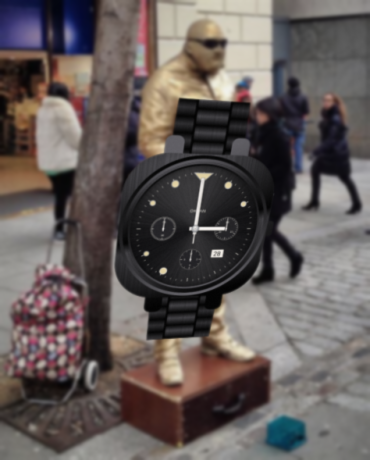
3:00
